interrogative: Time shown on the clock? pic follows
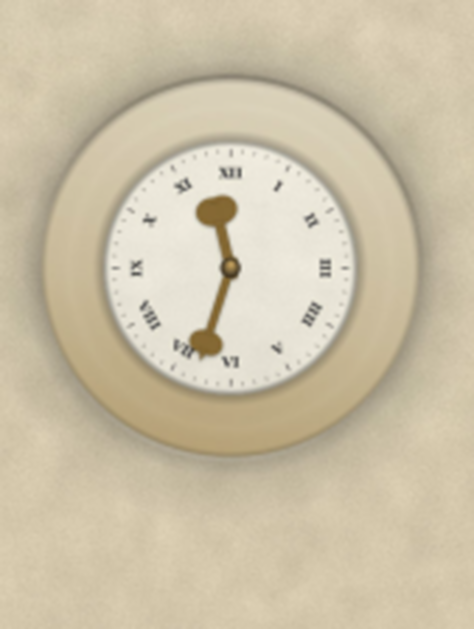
11:33
